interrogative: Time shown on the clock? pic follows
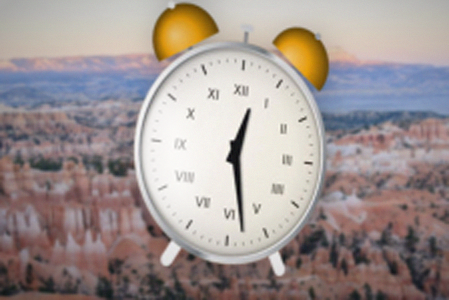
12:28
